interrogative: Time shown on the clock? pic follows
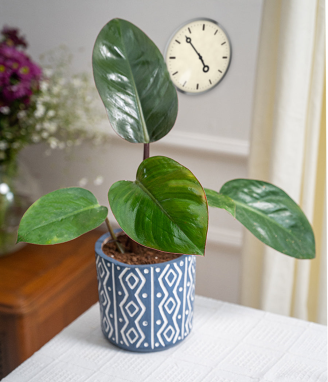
4:53
